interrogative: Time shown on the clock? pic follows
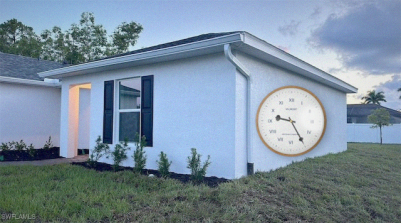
9:25
